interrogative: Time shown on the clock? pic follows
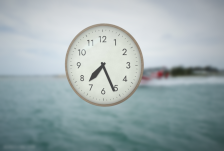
7:26
